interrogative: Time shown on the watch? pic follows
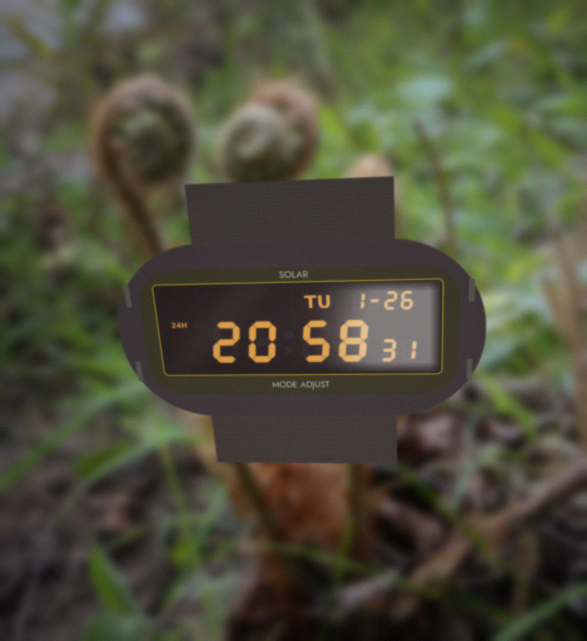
20:58:31
